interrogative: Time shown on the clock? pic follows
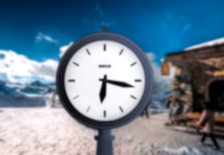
6:17
